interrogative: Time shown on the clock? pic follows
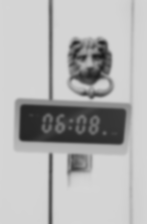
6:08
